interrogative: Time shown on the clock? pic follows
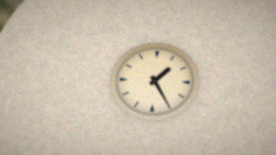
1:25
